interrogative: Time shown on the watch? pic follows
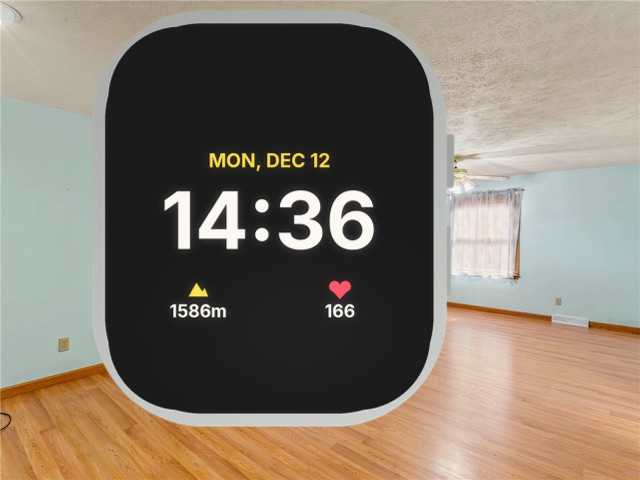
14:36
